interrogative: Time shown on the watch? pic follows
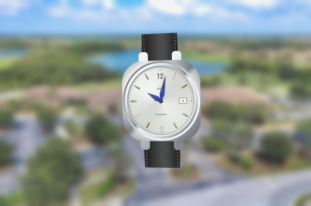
10:02
